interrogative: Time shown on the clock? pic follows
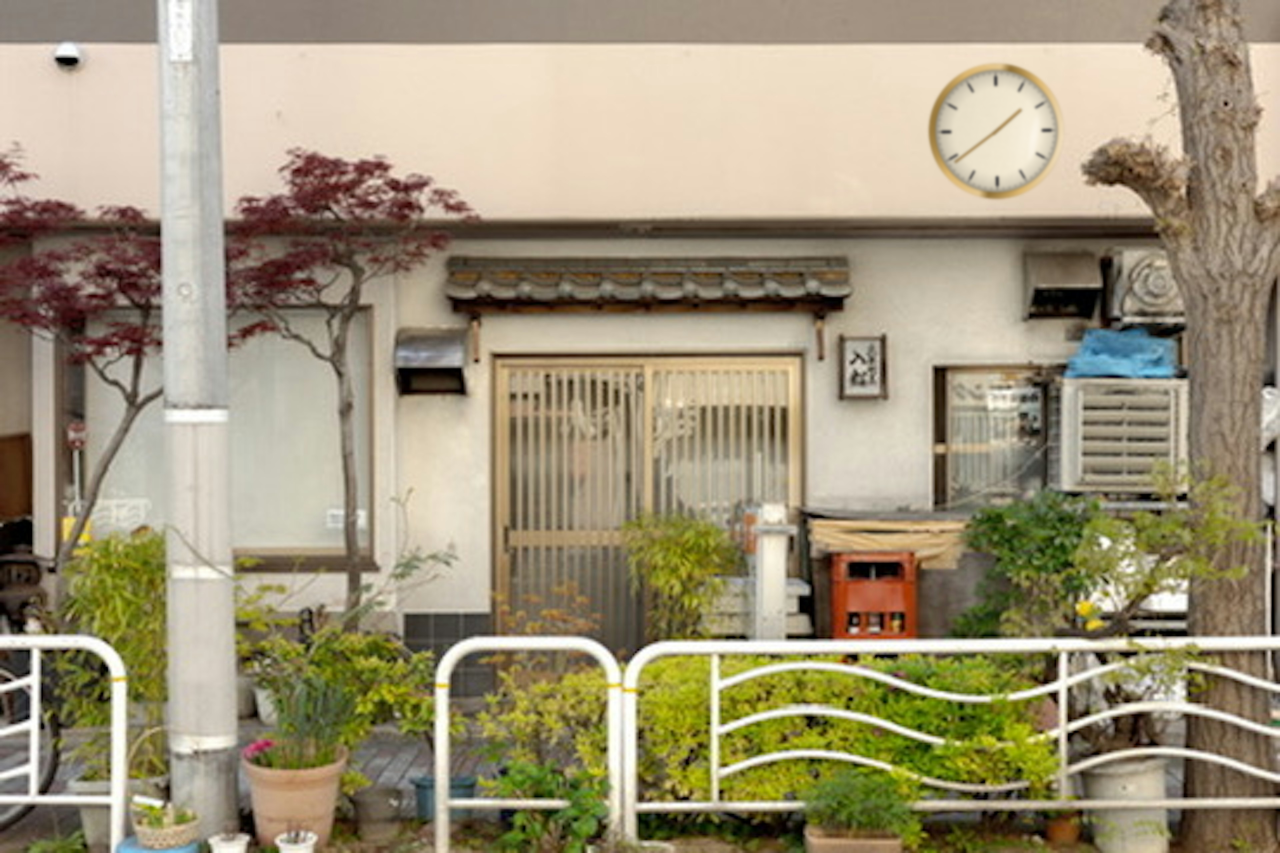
1:39
